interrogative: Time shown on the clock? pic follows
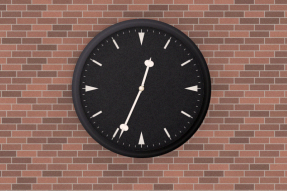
12:34
